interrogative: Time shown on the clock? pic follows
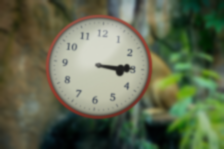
3:15
